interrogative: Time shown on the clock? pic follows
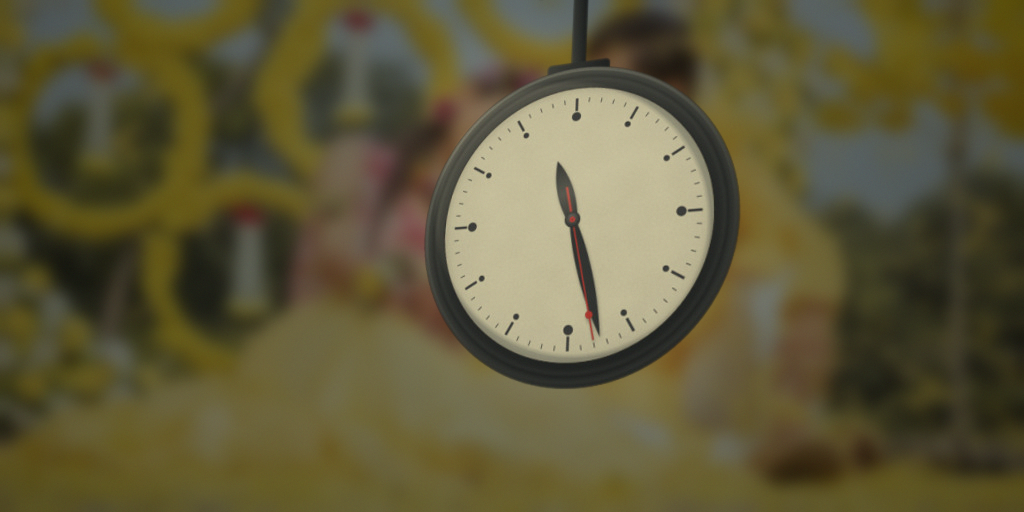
11:27:28
